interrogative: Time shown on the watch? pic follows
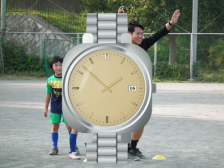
1:52
